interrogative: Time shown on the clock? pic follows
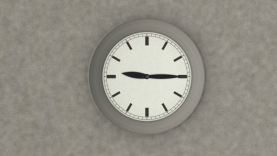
9:15
